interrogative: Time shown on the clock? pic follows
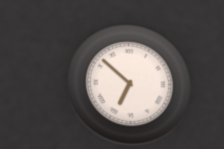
6:52
